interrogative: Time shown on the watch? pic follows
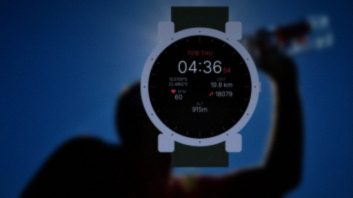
4:36
